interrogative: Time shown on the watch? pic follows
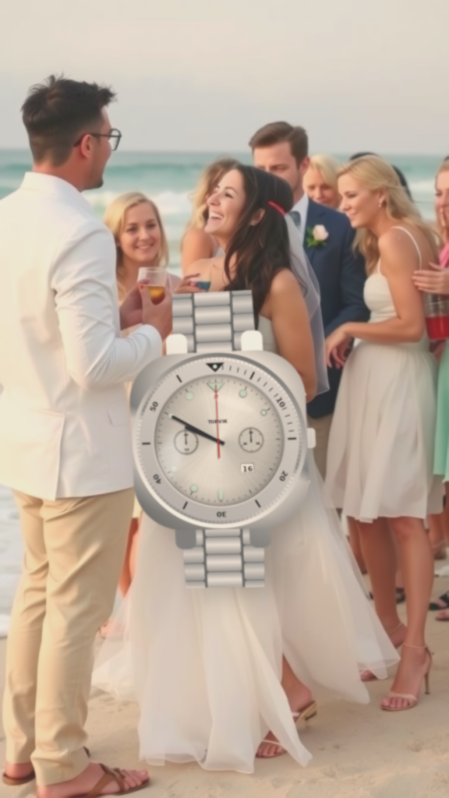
9:50
